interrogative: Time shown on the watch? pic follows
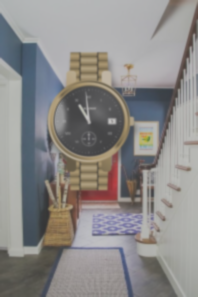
10:59
